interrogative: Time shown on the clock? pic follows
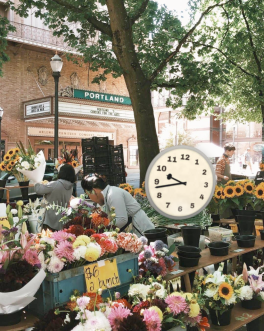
9:43
